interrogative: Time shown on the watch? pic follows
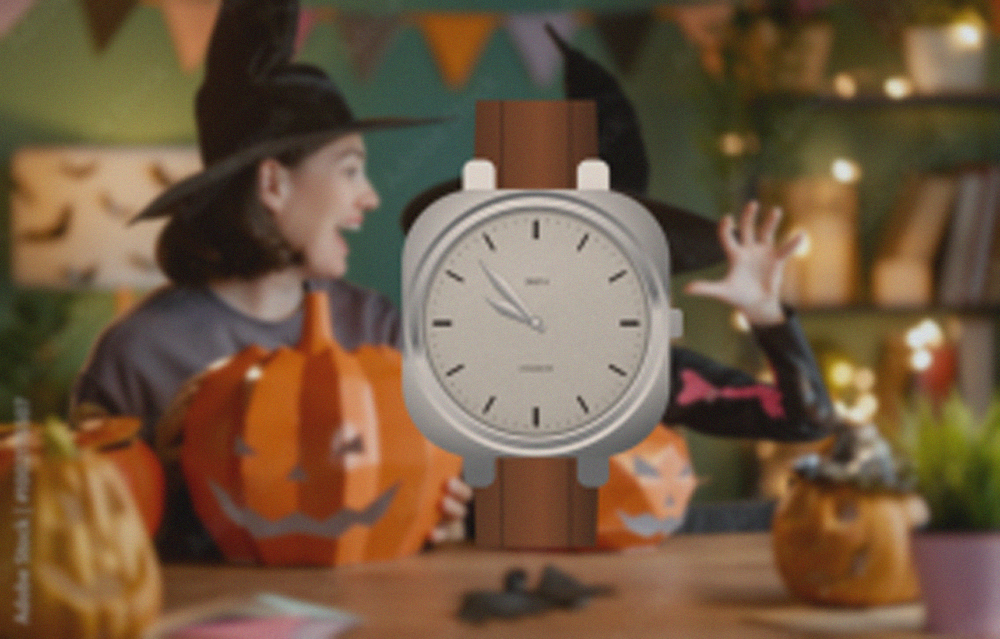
9:53
